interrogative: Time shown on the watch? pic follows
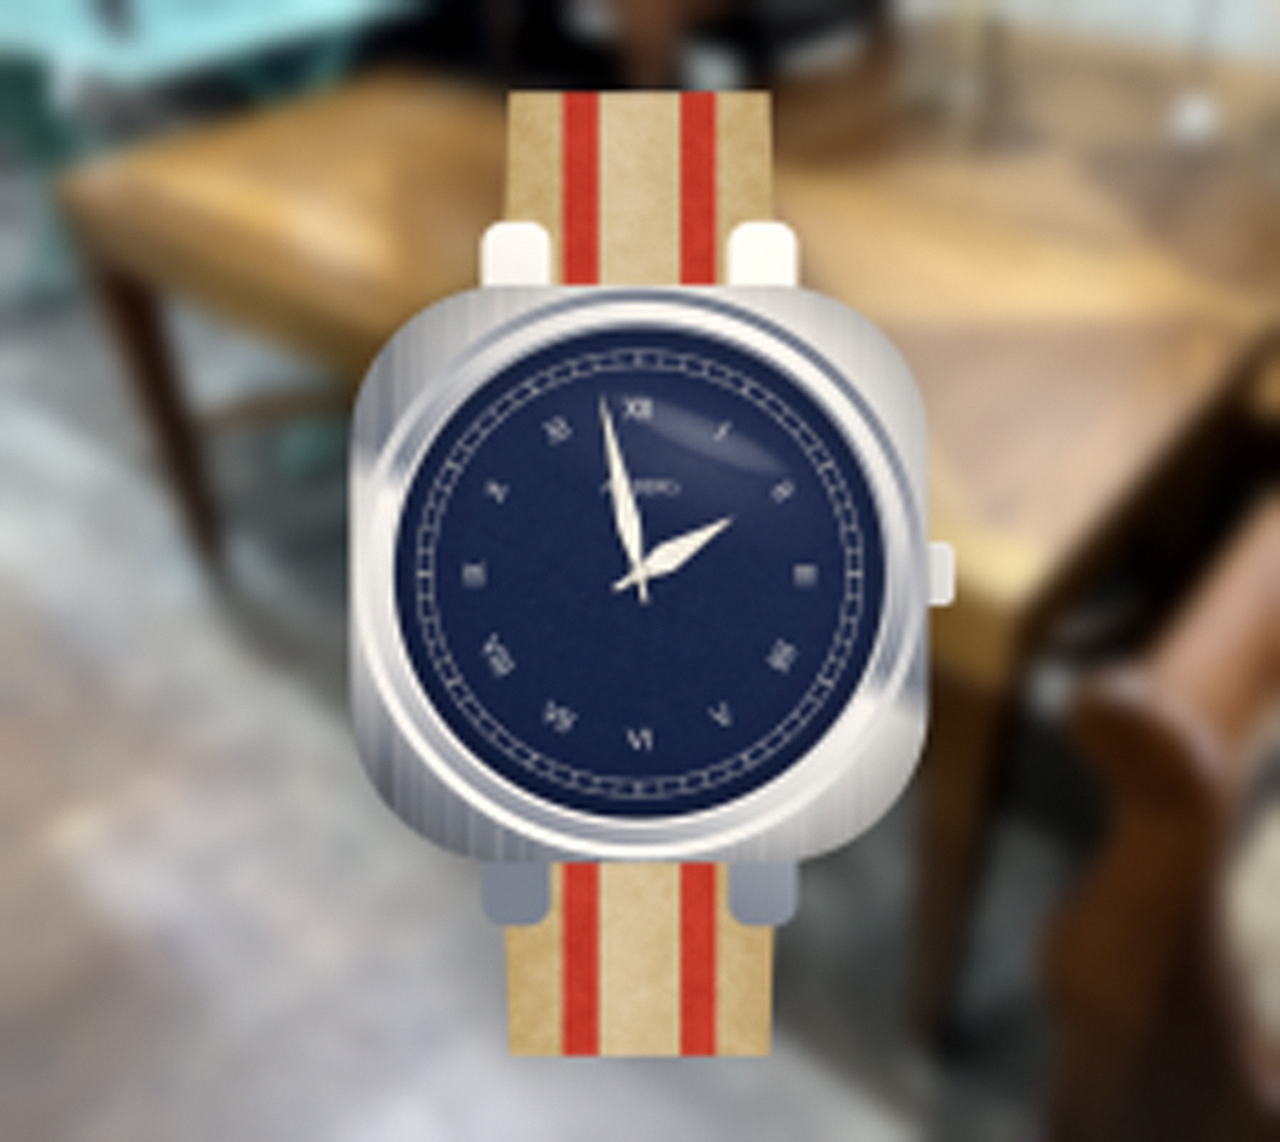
1:58
